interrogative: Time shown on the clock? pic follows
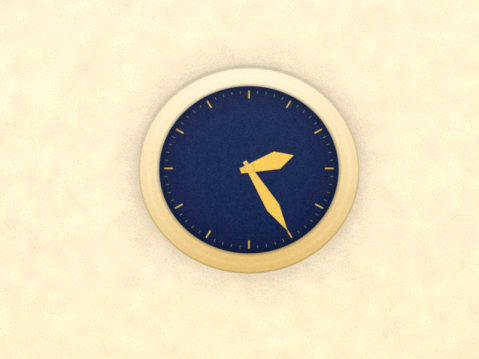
2:25
